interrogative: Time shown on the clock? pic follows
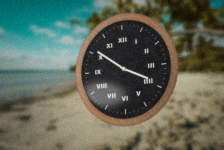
3:51
